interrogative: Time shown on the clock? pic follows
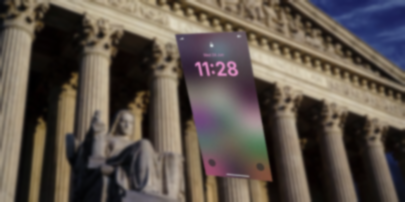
11:28
